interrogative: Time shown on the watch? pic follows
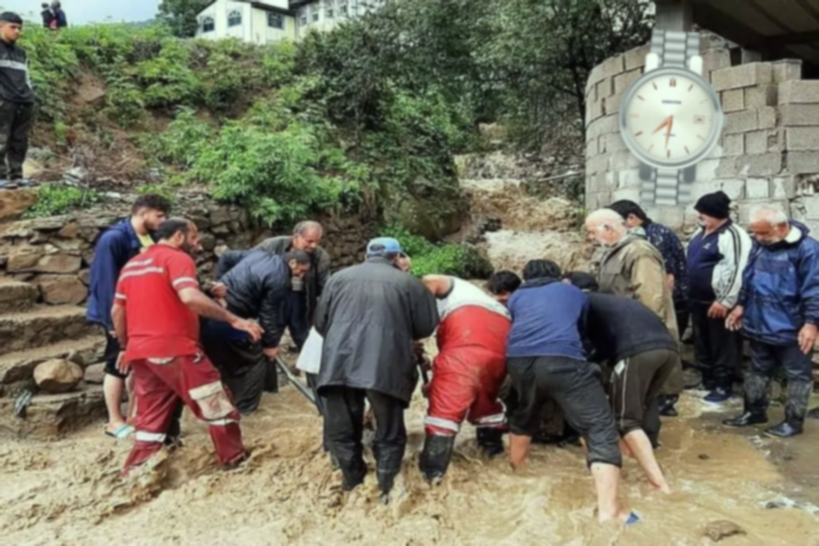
7:31
